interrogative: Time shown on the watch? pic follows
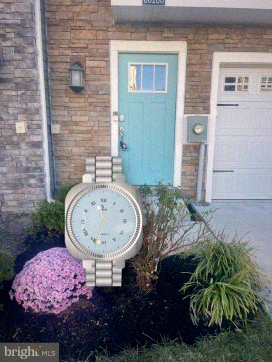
11:33
